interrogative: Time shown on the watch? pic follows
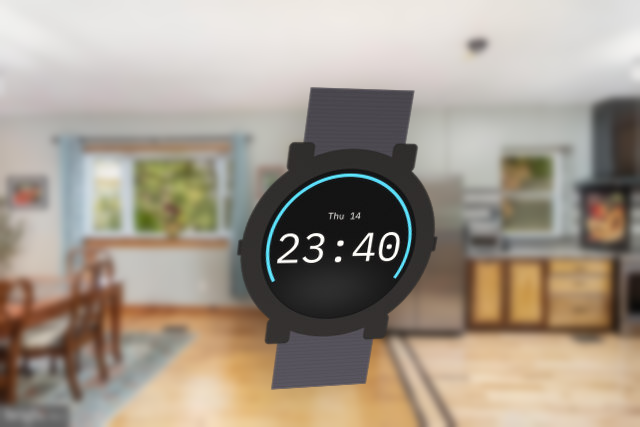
23:40
